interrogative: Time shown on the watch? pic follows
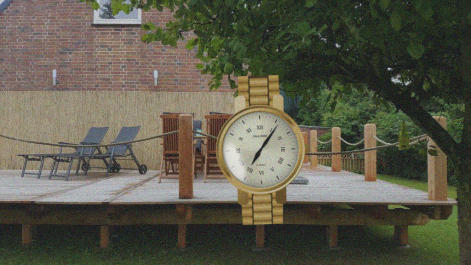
7:06
